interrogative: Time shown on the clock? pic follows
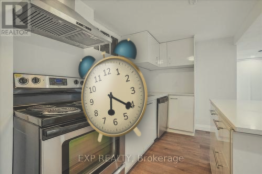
6:21
